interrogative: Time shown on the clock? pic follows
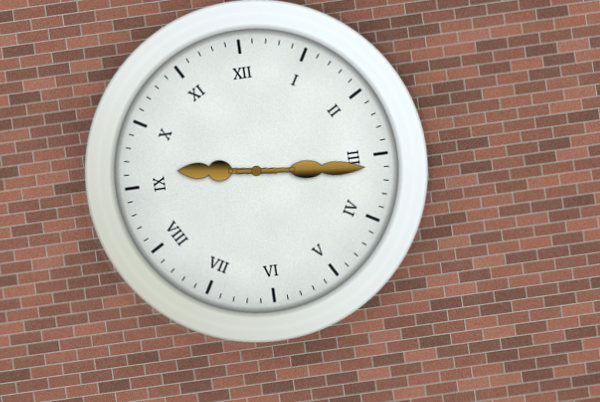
9:16
